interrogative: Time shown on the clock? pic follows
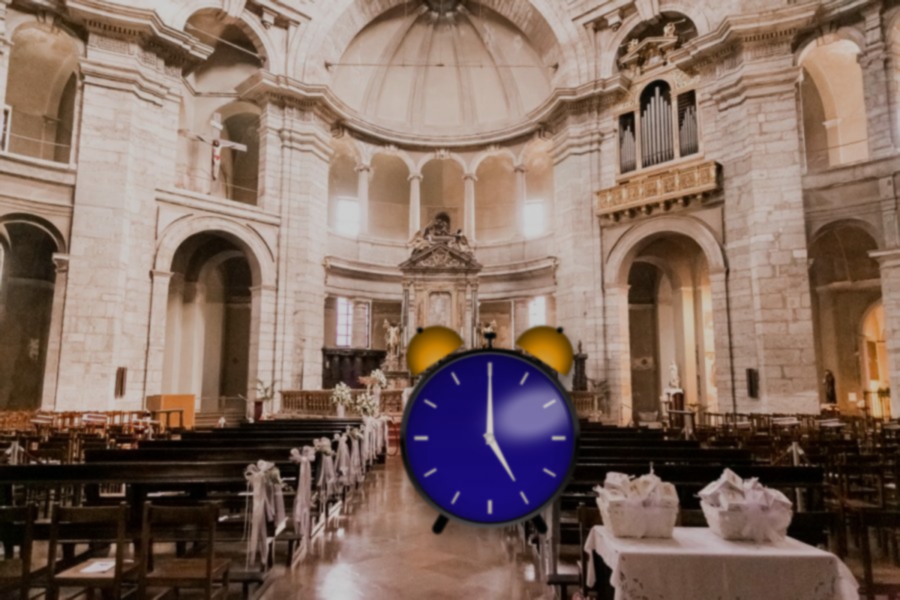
5:00
